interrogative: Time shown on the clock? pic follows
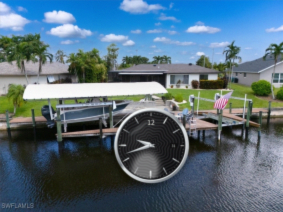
9:42
